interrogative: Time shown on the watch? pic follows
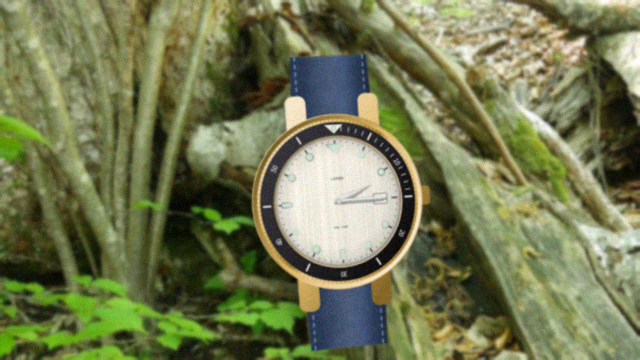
2:15
